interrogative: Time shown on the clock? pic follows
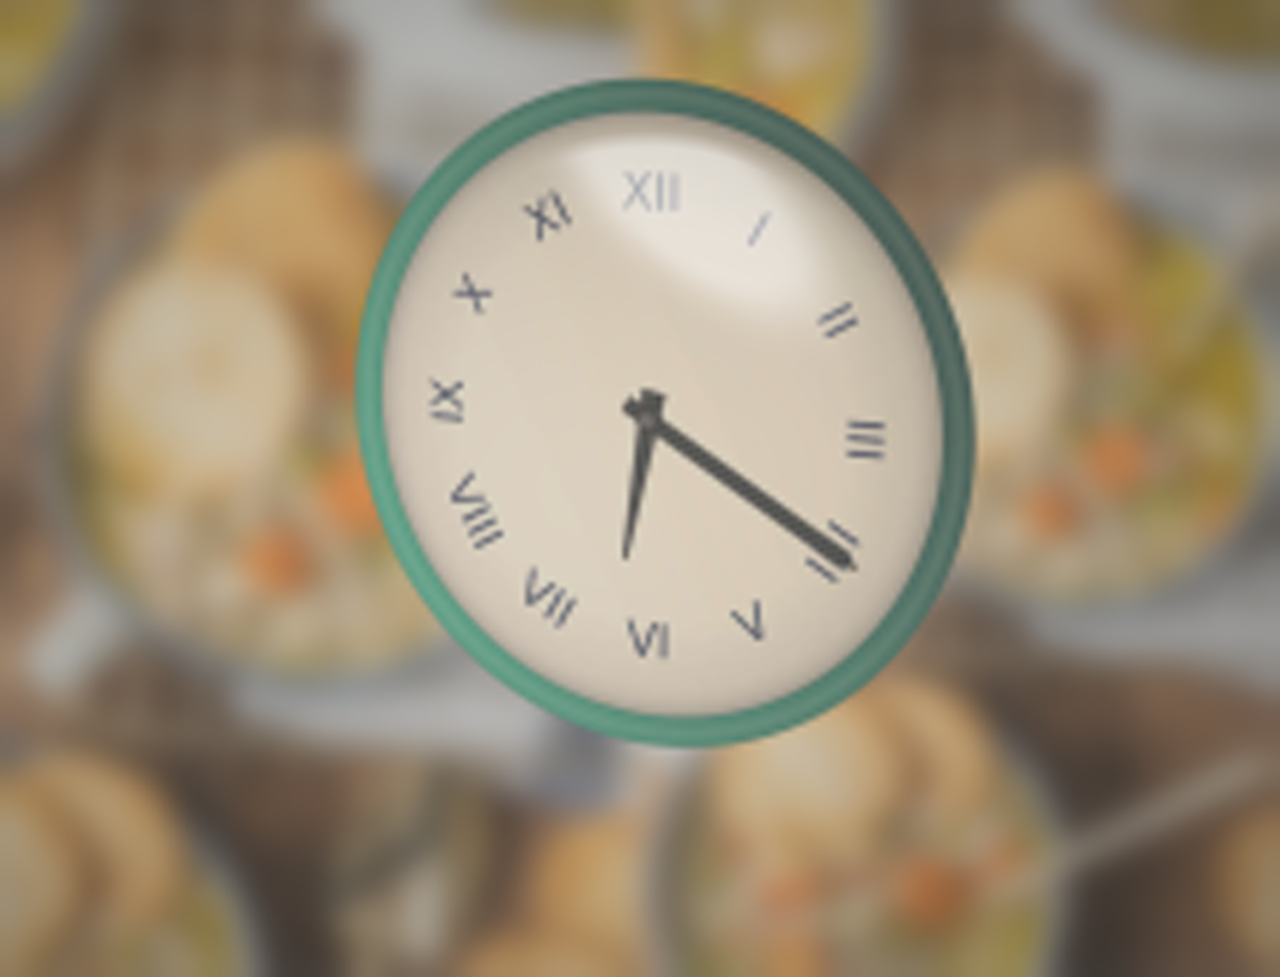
6:20
